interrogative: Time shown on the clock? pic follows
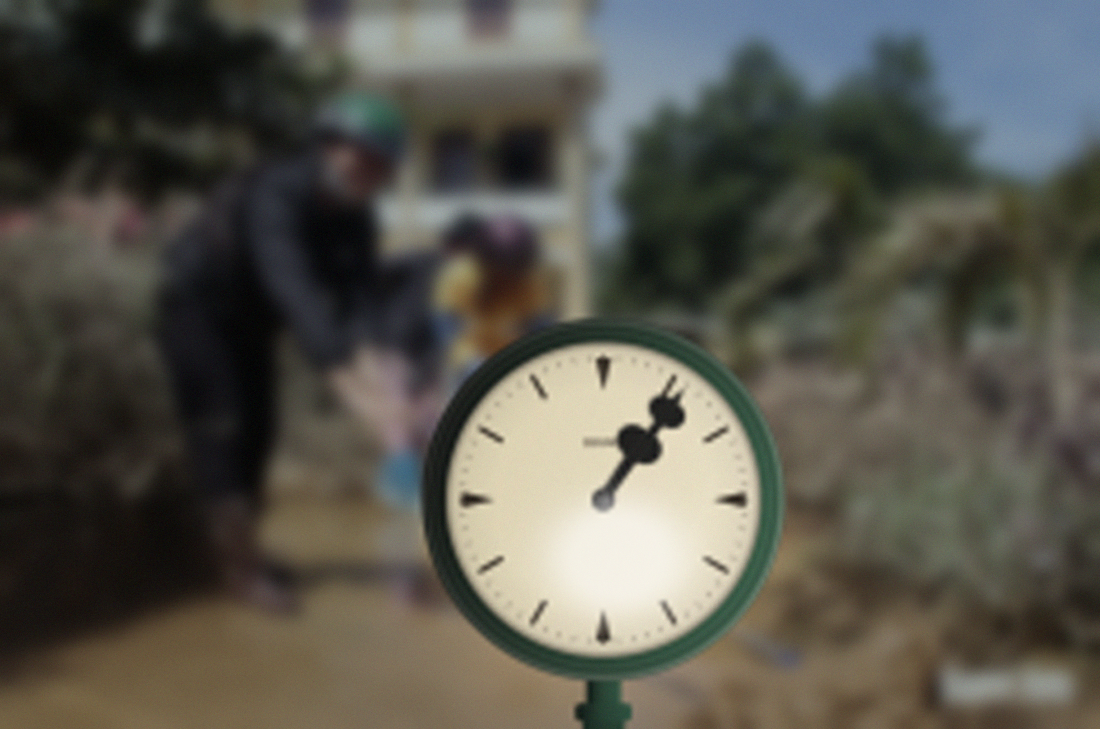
1:06
